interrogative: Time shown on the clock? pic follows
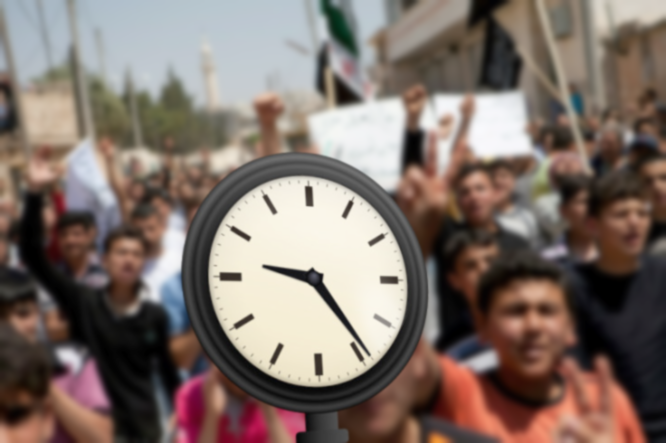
9:24
